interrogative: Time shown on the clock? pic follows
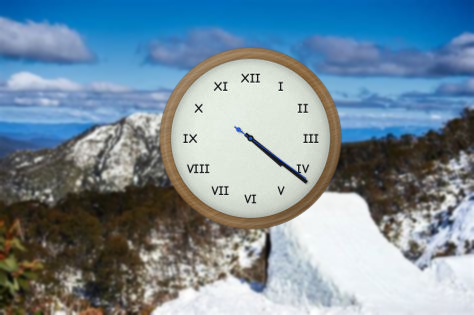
4:21:21
